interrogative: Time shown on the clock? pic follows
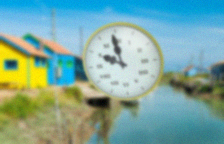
9:59
